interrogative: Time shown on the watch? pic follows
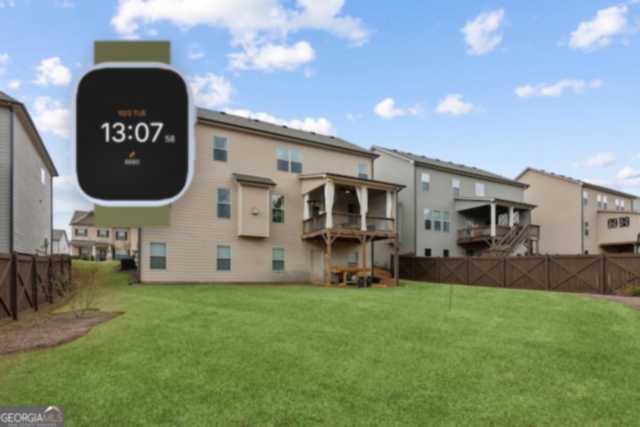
13:07
